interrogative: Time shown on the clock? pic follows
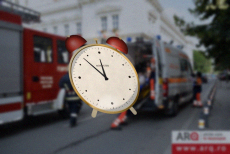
11:53
